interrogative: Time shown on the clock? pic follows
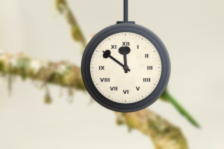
11:51
